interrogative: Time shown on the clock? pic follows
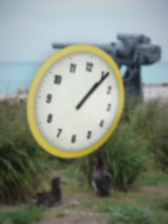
1:06
